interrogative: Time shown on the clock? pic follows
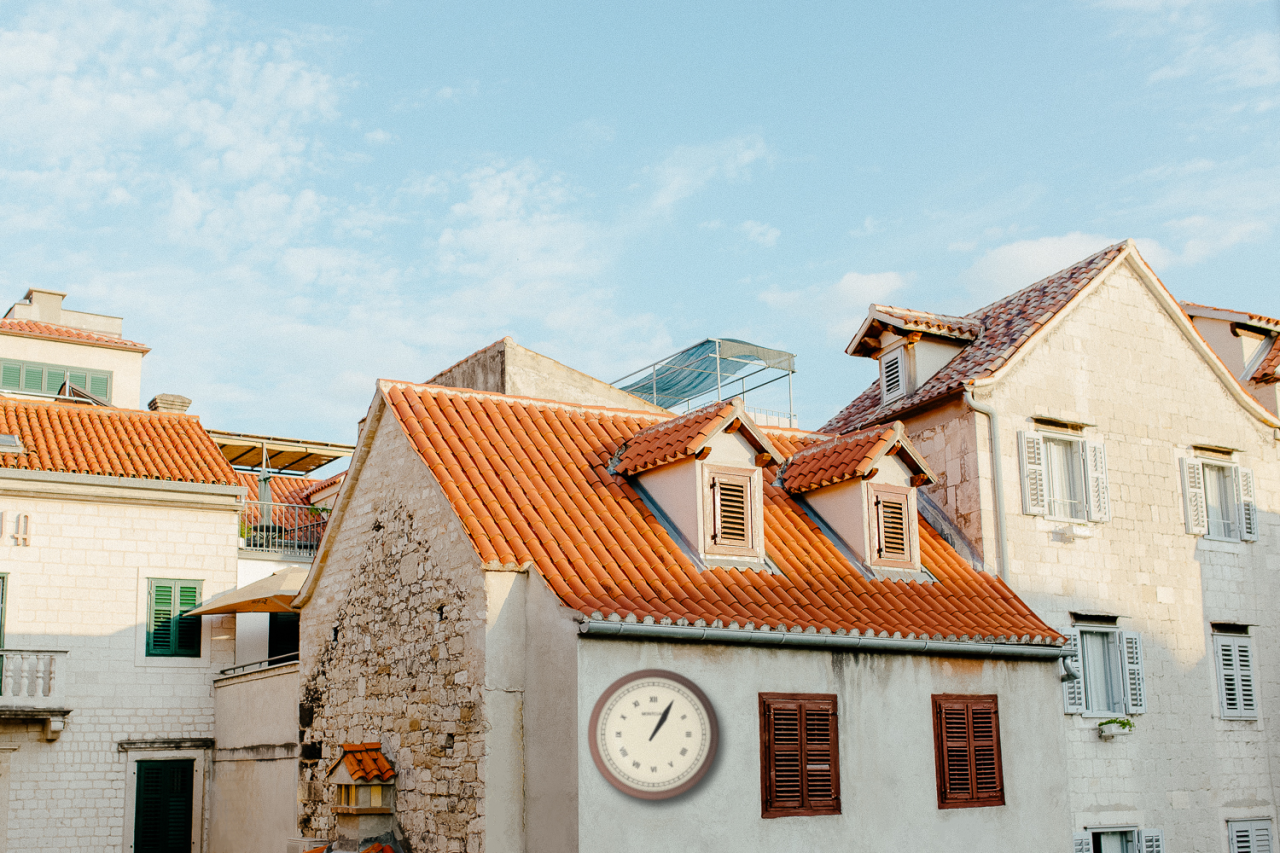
1:05
